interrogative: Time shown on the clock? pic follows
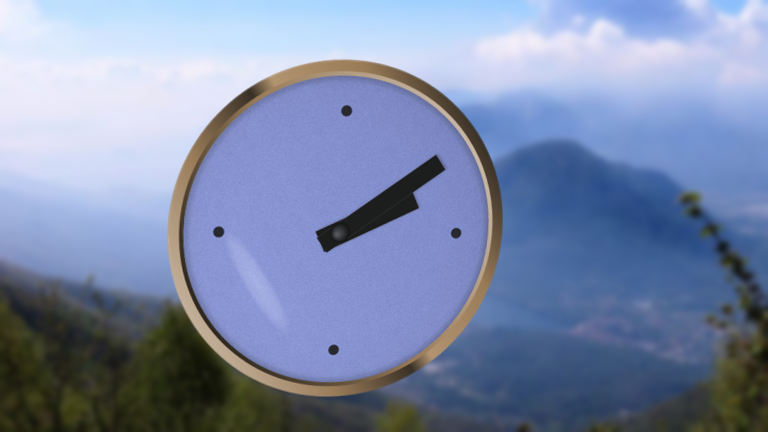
2:09
